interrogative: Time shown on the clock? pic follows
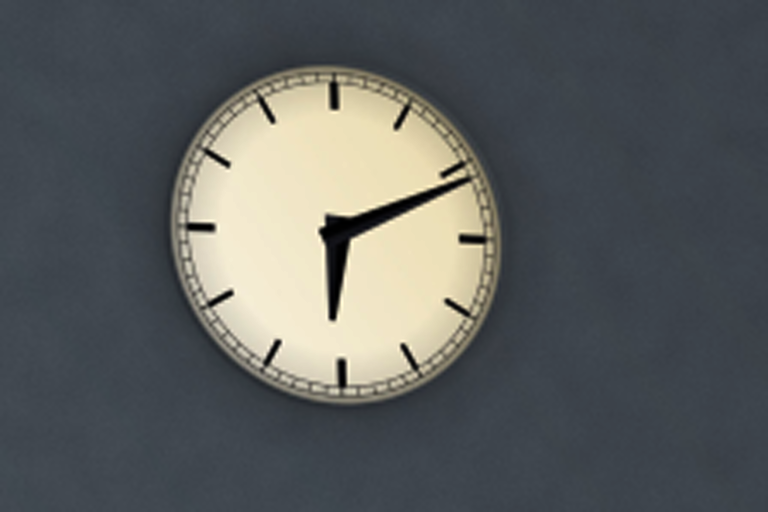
6:11
